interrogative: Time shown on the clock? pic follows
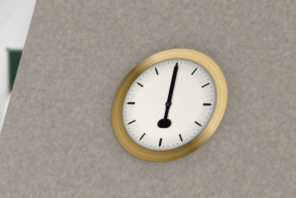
6:00
